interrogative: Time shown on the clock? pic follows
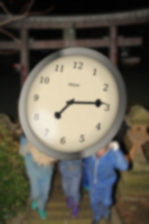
7:14
